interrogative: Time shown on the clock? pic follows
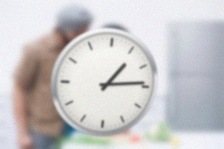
1:14
